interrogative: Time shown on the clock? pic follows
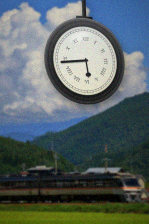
5:44
